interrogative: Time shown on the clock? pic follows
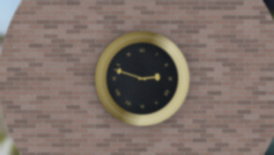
2:48
